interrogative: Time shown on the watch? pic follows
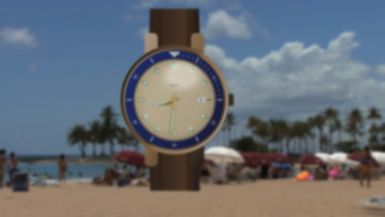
8:31
